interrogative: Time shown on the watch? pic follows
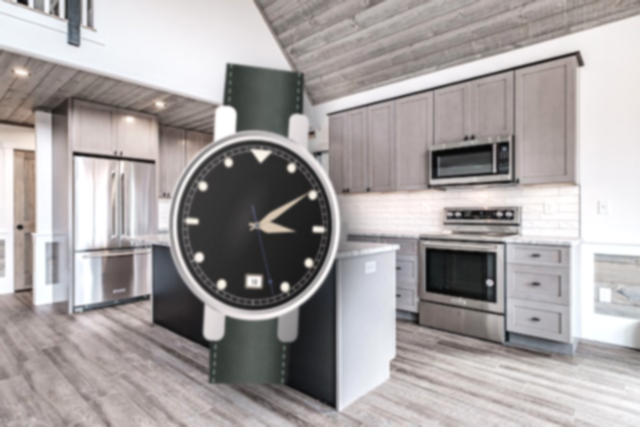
3:09:27
